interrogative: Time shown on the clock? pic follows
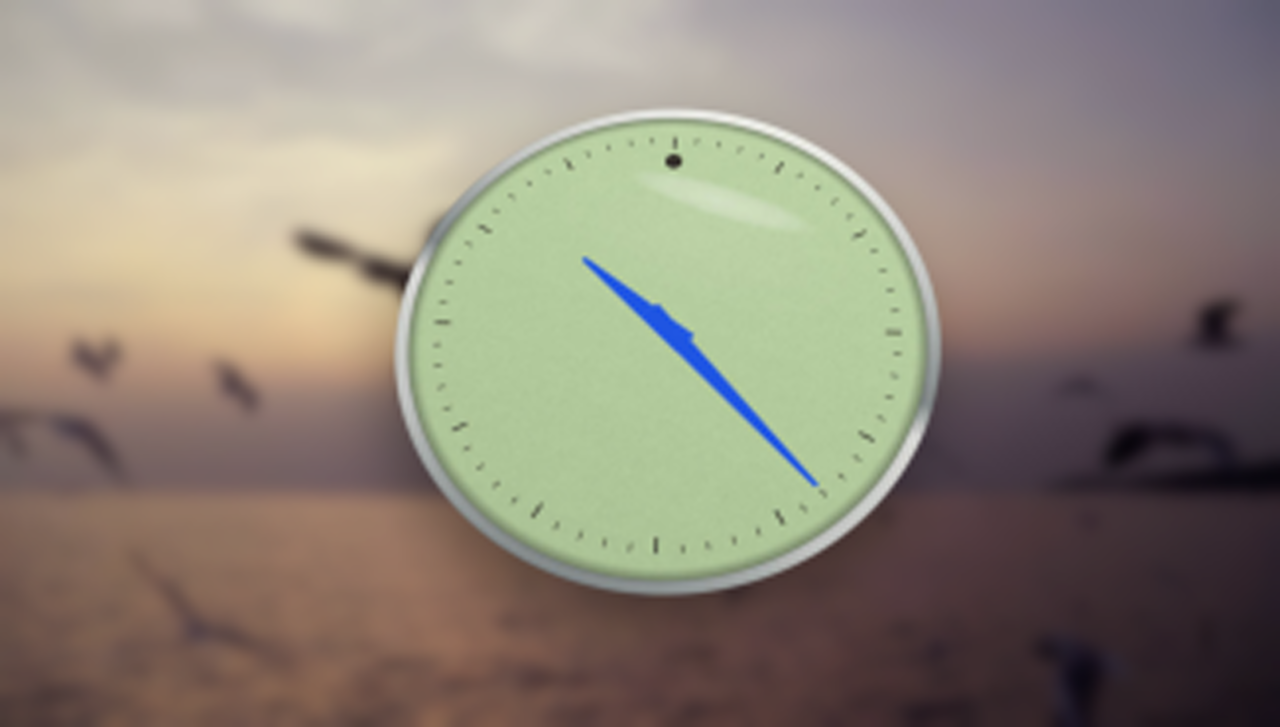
10:23
